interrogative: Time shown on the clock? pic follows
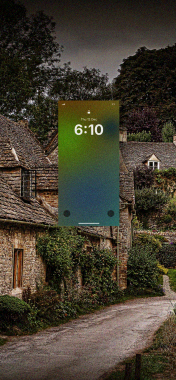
6:10
